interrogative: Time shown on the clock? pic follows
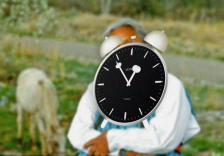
12:54
